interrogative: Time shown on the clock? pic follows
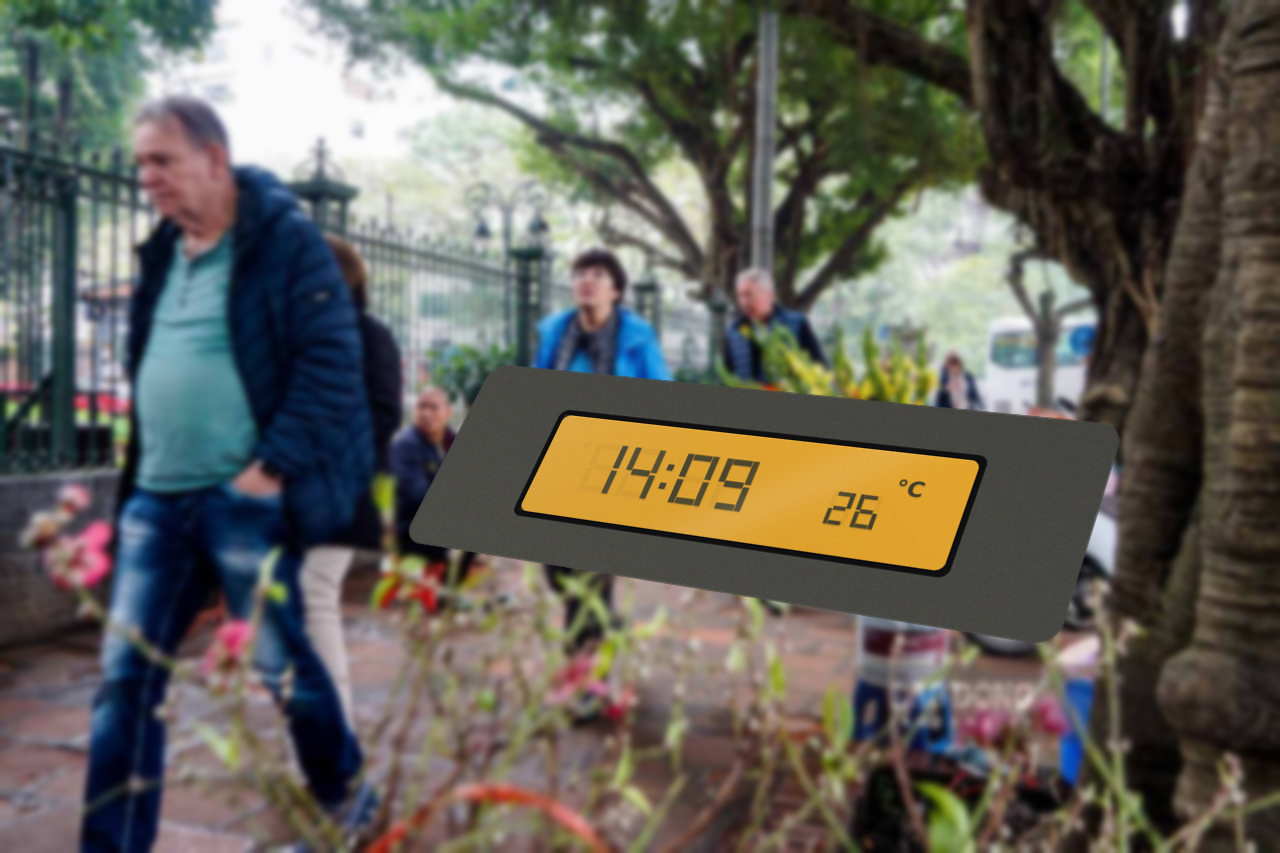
14:09
